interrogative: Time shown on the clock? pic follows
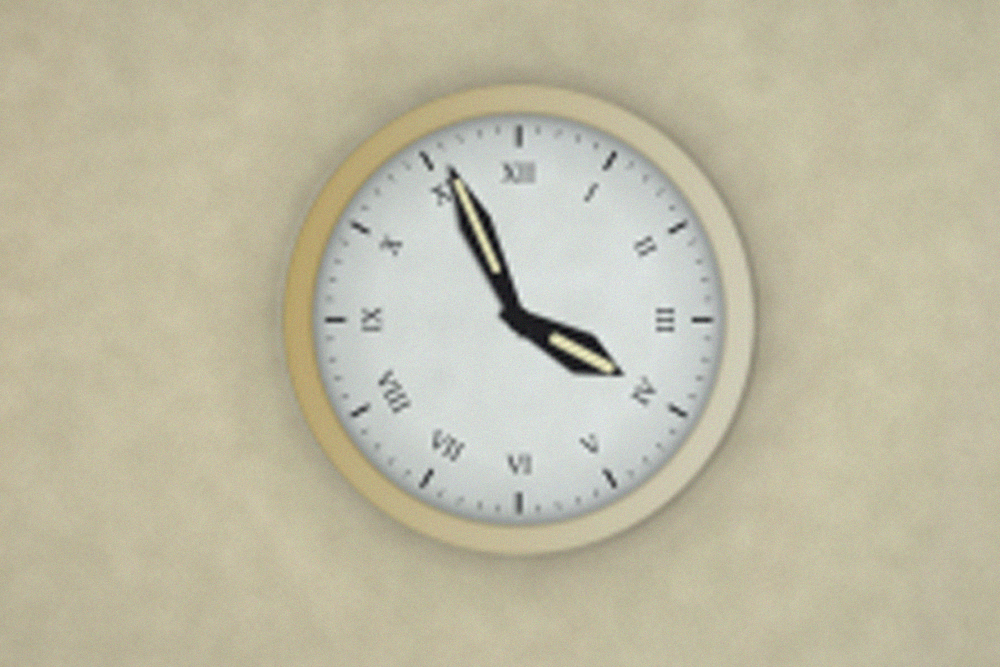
3:56
